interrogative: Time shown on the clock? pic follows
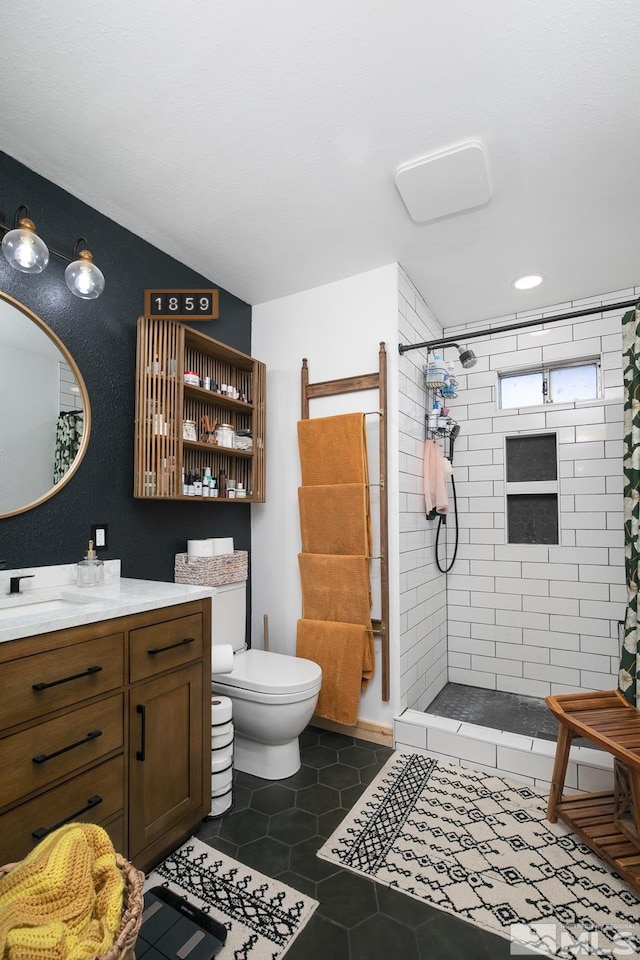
18:59
